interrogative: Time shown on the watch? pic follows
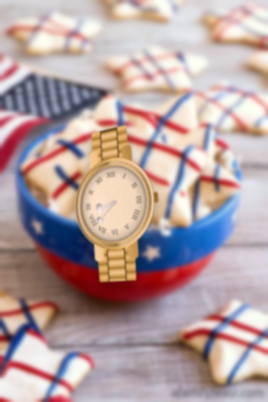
8:38
